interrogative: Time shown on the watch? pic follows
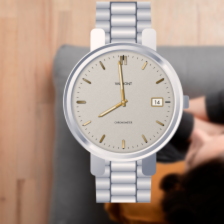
7:59
